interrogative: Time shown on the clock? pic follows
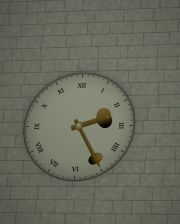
2:25
